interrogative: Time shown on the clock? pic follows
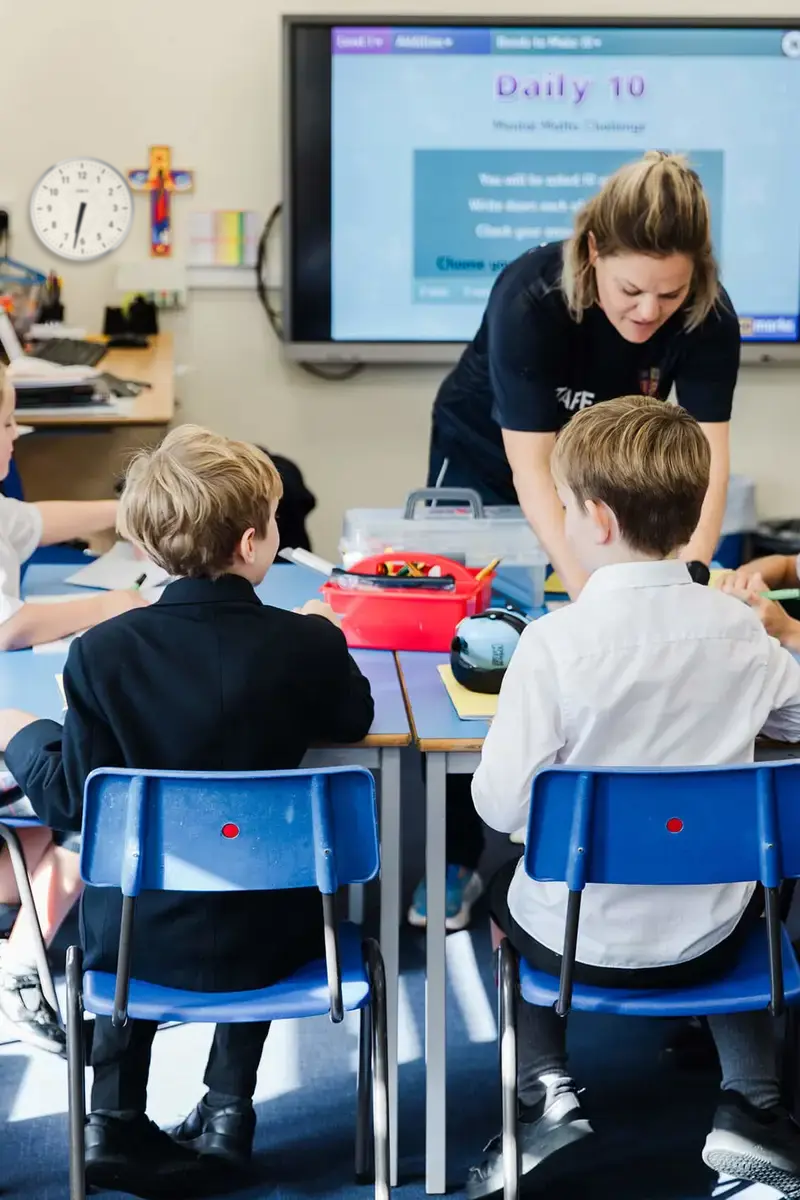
6:32
